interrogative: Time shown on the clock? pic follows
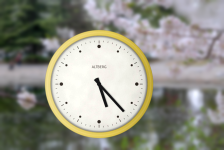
5:23
